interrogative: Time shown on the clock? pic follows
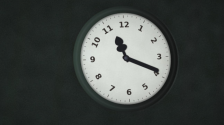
11:19
